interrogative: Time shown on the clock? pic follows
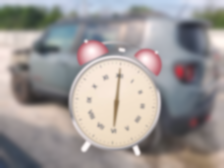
6:00
